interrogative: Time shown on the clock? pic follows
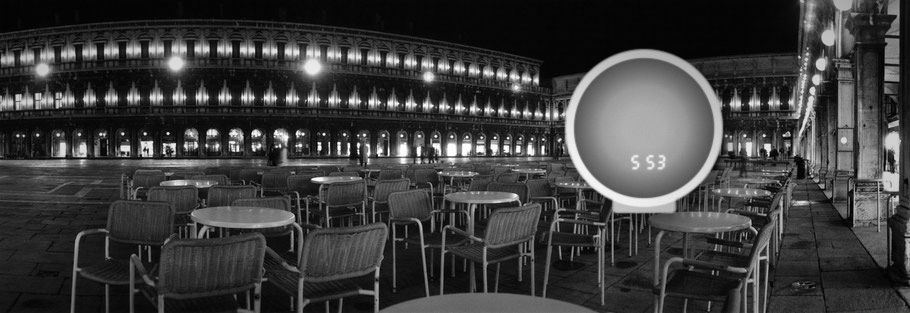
5:53
